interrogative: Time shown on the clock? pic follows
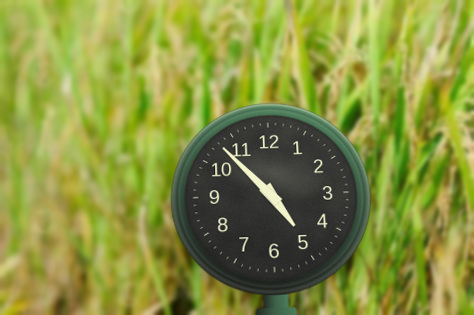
4:53
